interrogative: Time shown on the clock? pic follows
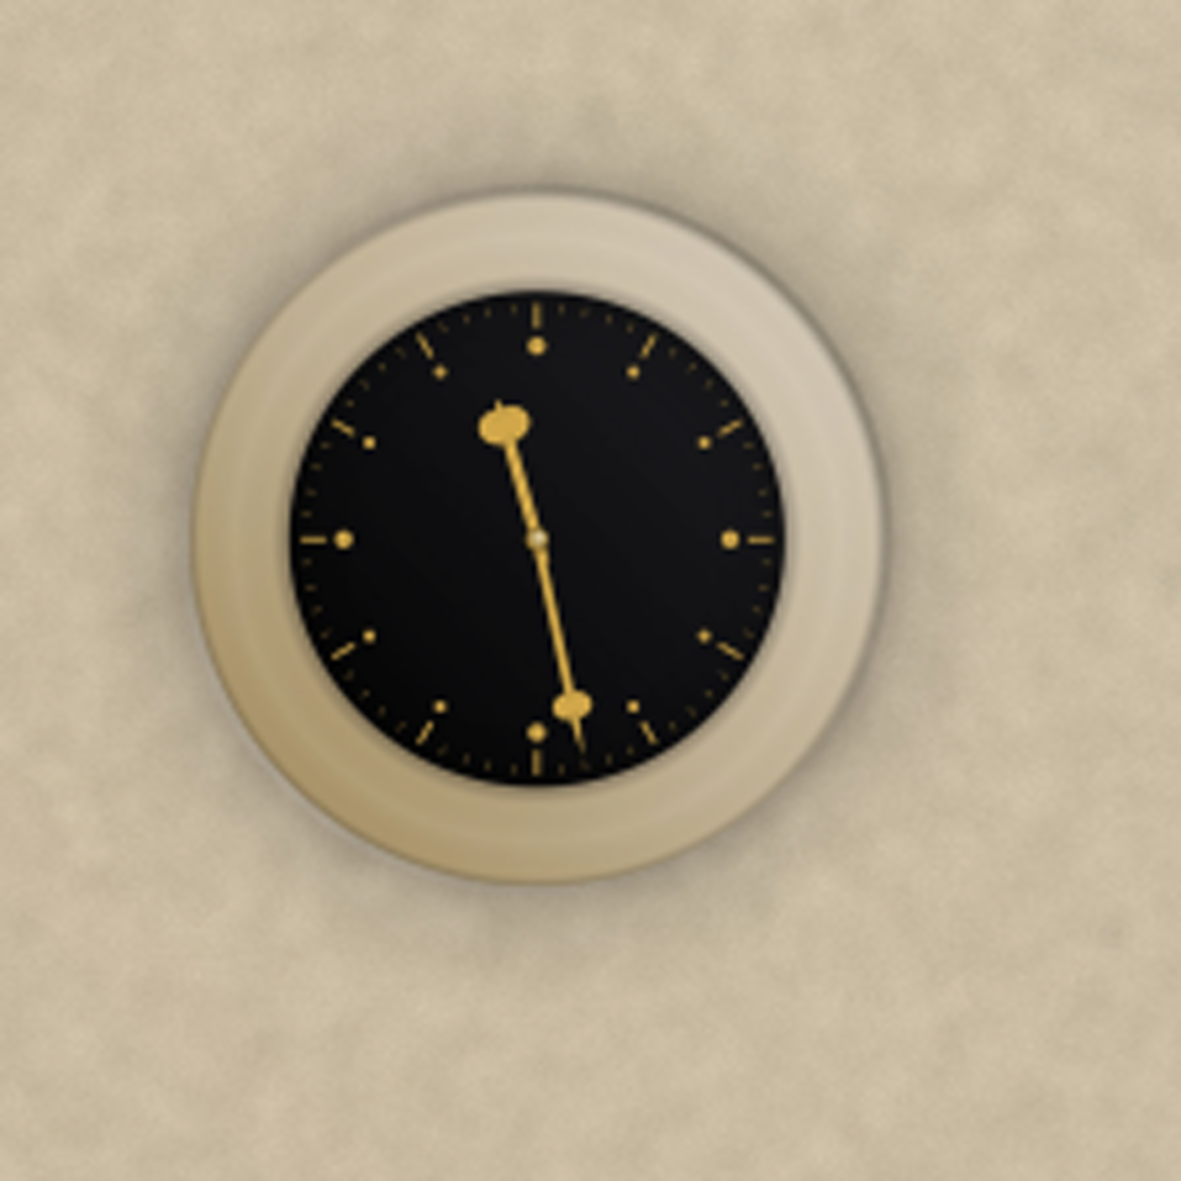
11:28
